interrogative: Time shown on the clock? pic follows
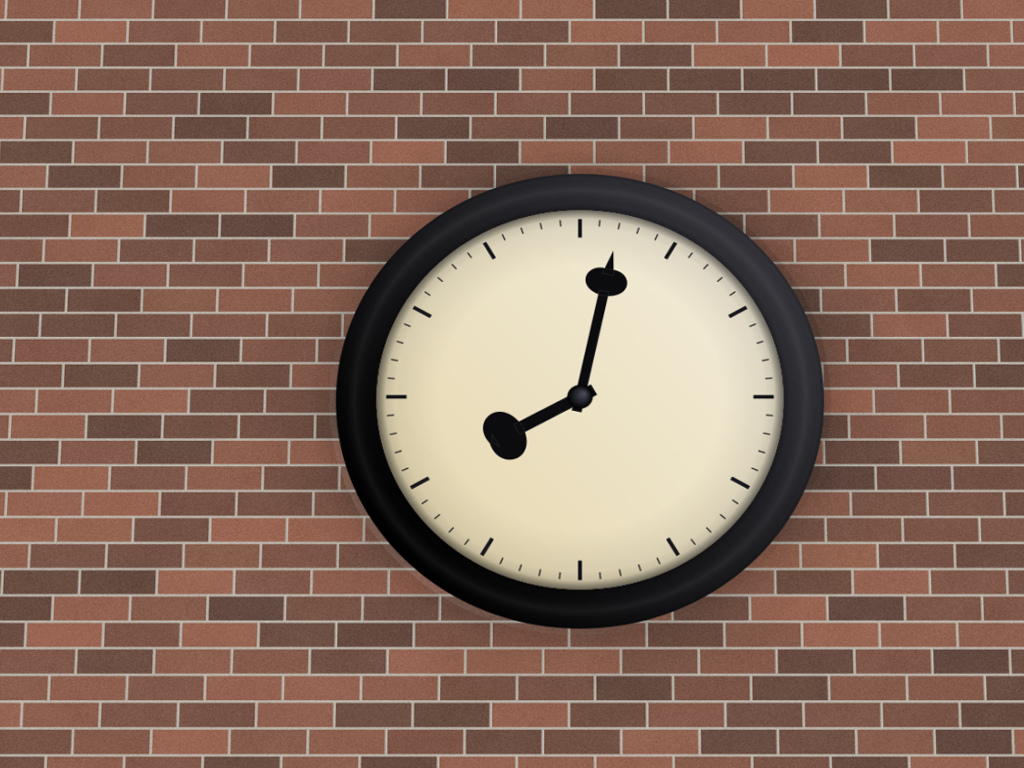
8:02
